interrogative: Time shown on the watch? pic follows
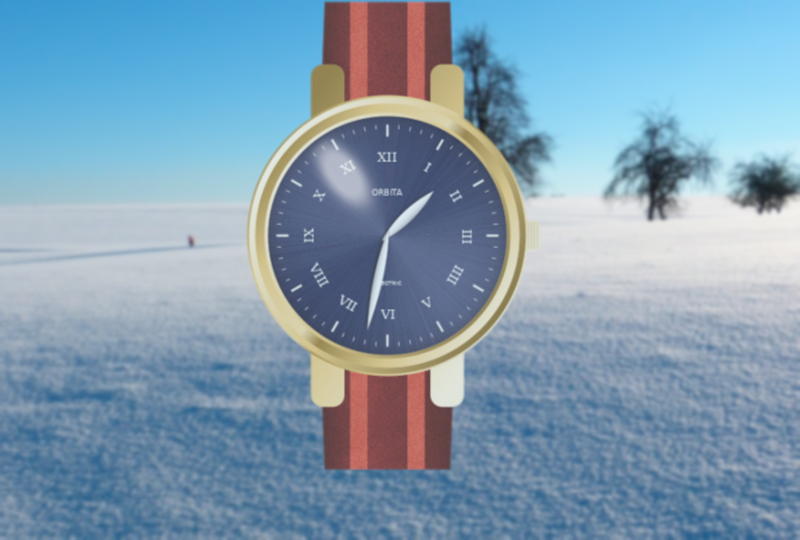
1:32
